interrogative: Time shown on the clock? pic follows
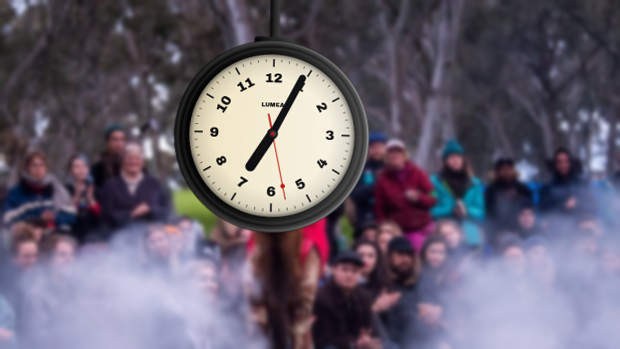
7:04:28
